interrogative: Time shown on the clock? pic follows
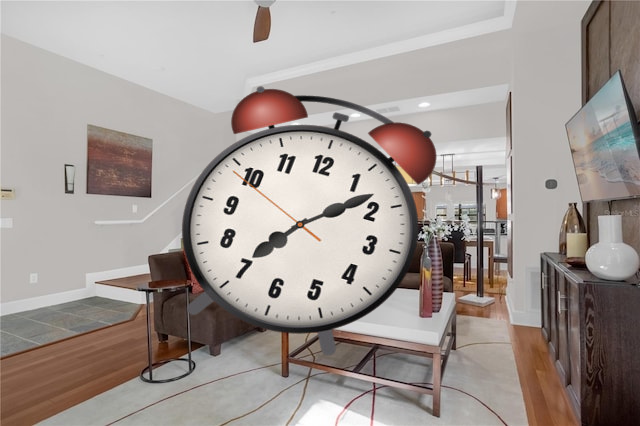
7:07:49
